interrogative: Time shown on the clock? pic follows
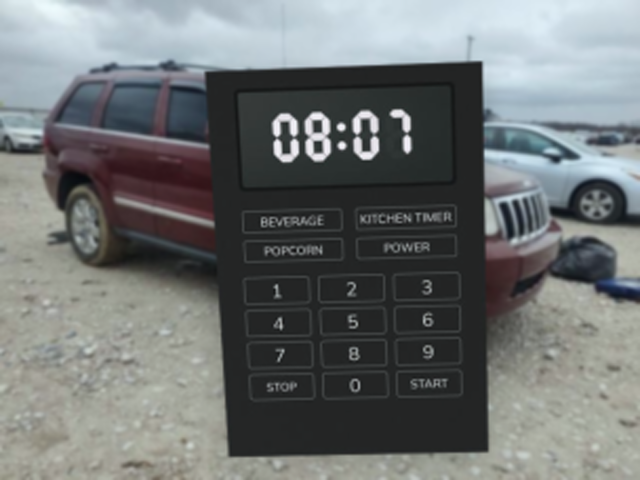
8:07
